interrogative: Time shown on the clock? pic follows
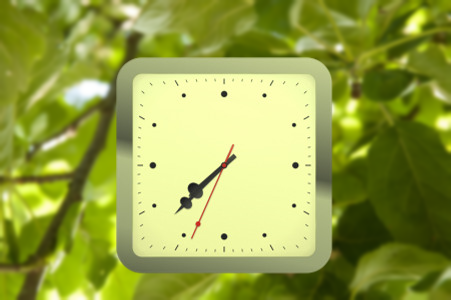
7:37:34
